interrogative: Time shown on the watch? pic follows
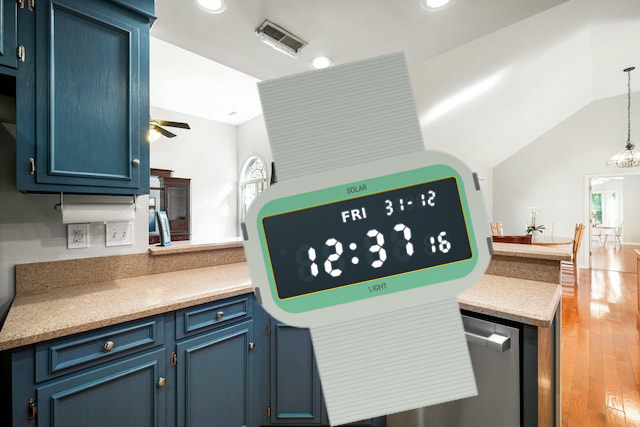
12:37:16
